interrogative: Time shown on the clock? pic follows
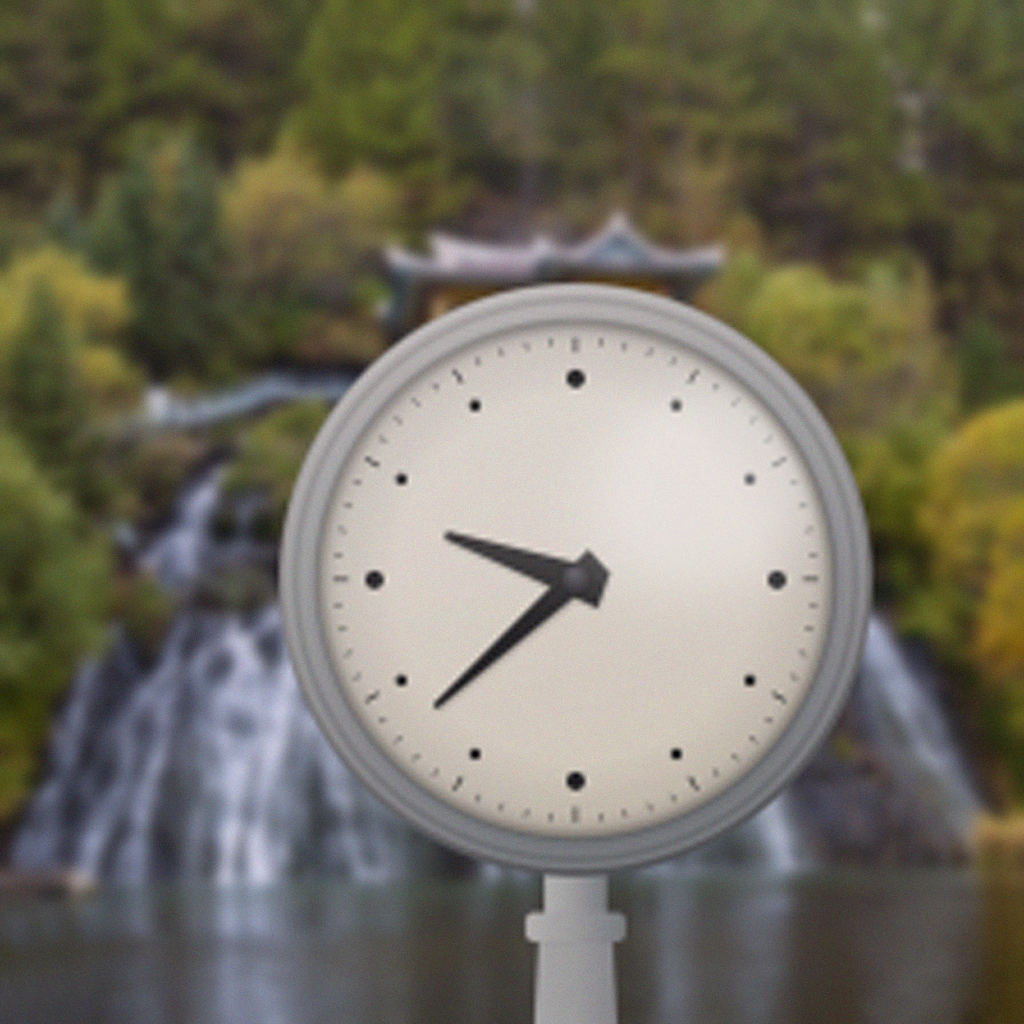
9:38
